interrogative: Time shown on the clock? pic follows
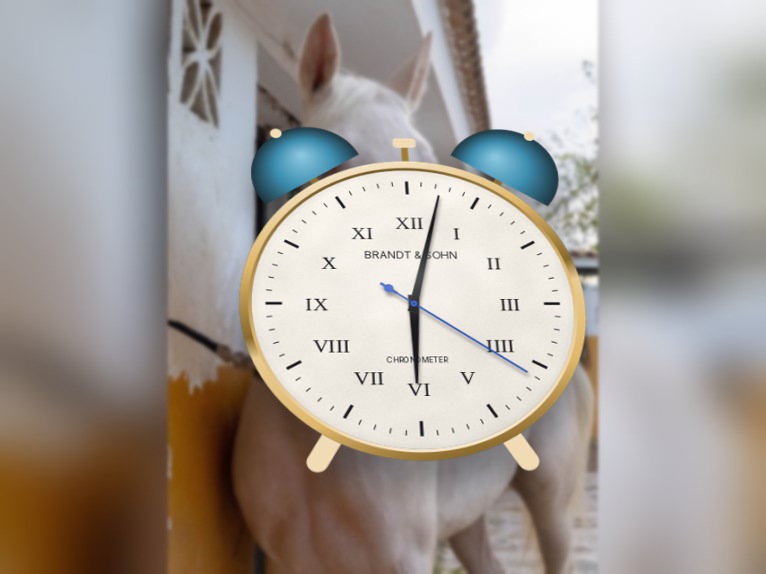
6:02:21
